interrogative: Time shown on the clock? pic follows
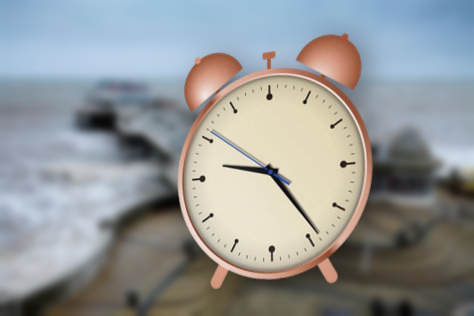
9:23:51
